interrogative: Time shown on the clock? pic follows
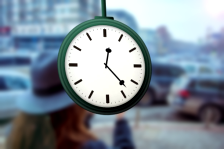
12:23
